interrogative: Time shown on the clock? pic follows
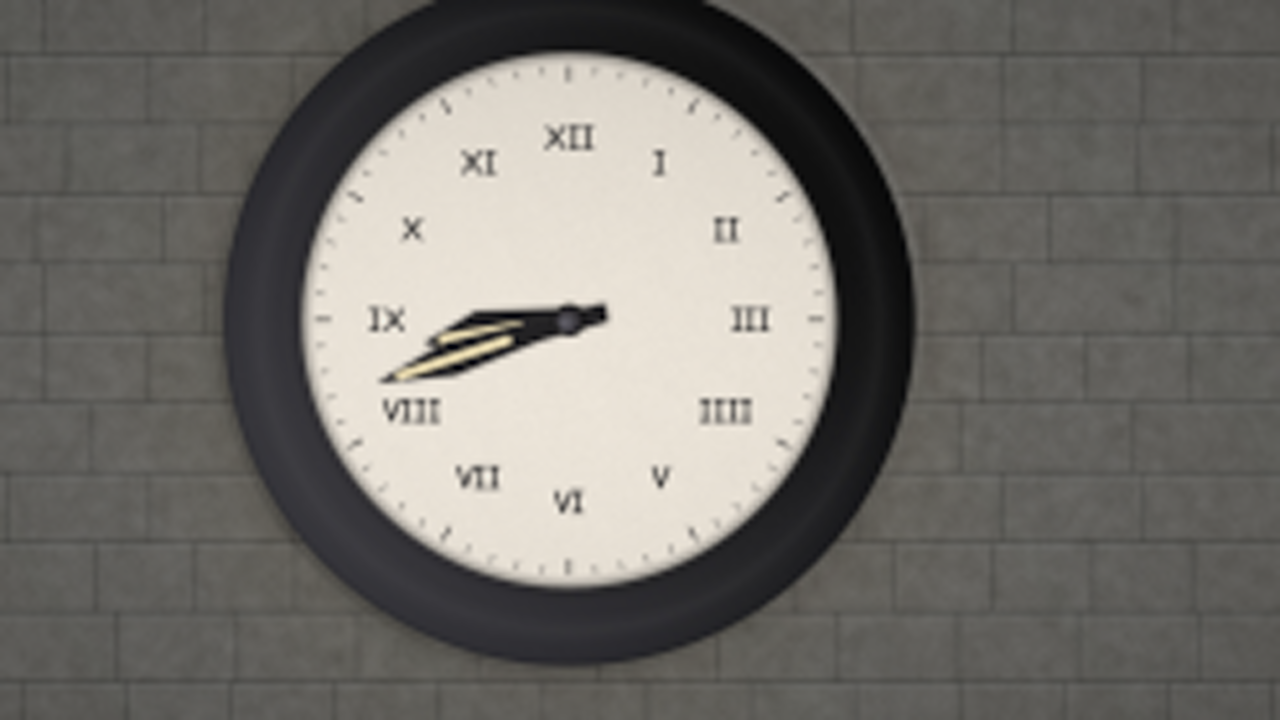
8:42
